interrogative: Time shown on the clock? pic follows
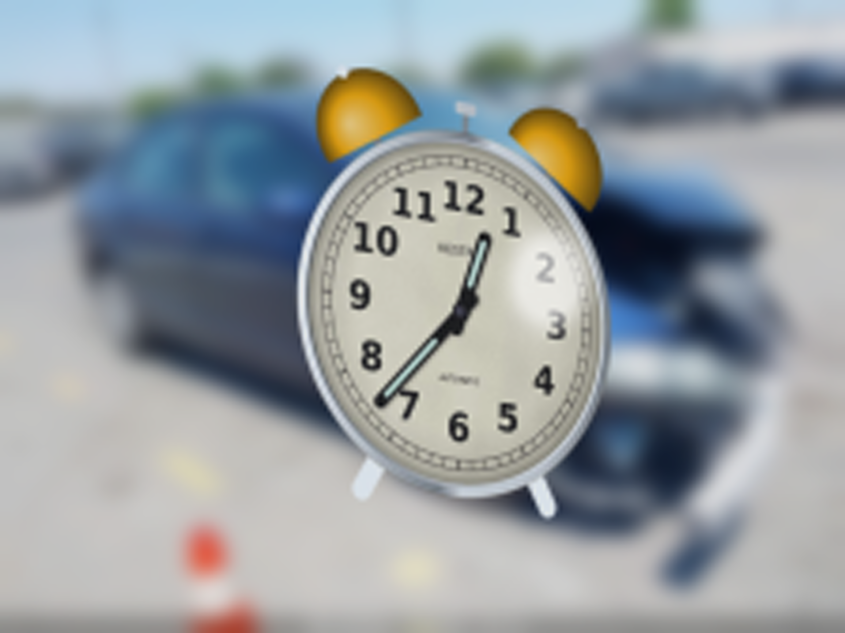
12:37
